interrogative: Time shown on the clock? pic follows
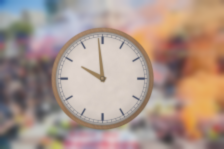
9:59
